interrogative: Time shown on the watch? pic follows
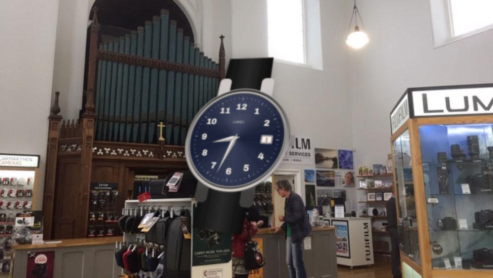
8:33
